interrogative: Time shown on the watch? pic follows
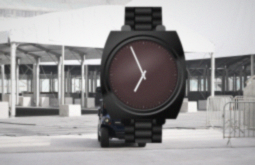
6:56
